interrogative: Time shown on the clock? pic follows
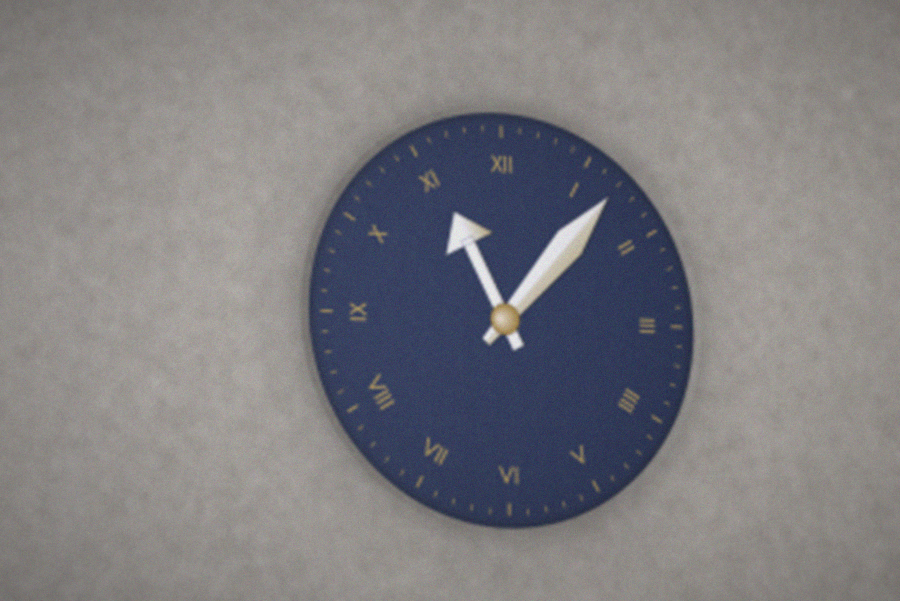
11:07
